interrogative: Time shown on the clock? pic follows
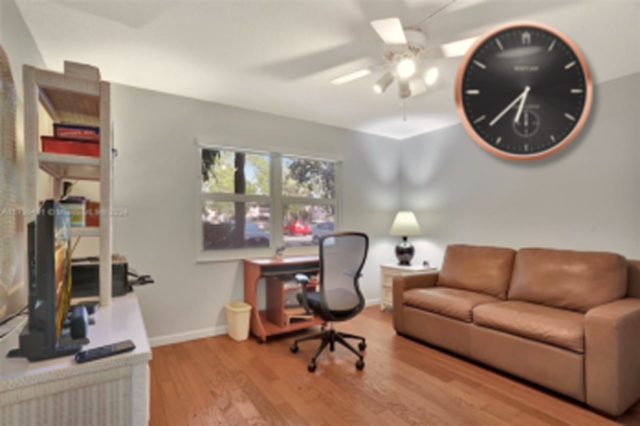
6:38
